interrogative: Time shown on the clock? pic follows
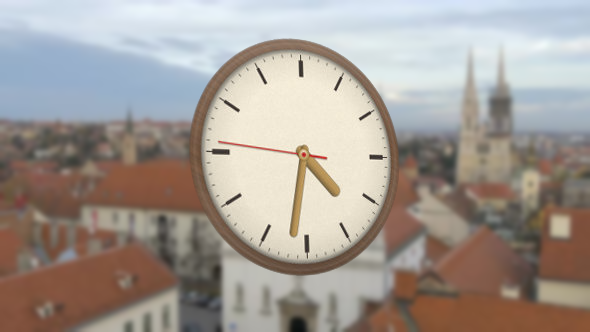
4:31:46
